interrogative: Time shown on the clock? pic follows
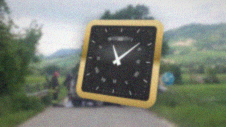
11:08
